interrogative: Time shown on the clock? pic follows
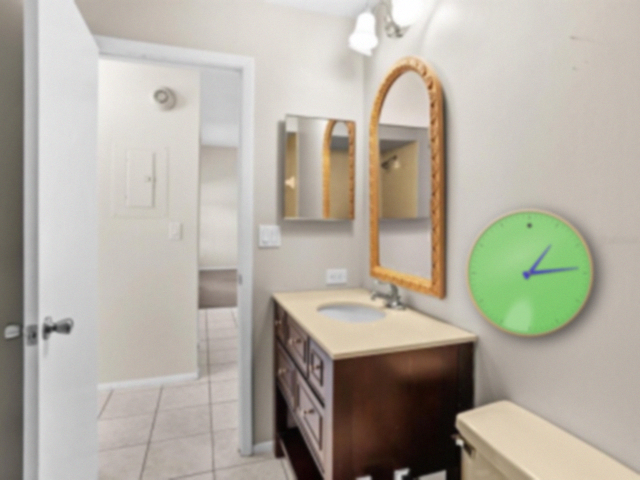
1:14
